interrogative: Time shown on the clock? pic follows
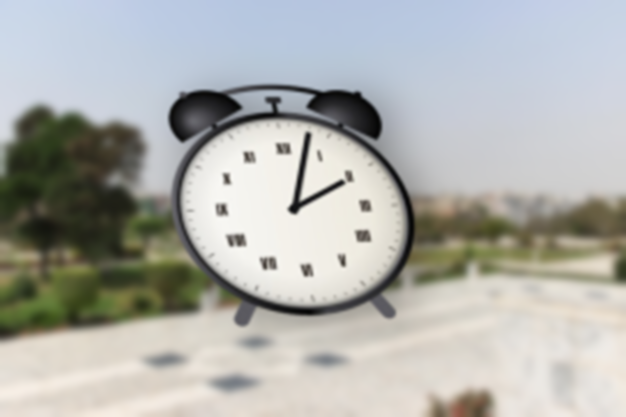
2:03
